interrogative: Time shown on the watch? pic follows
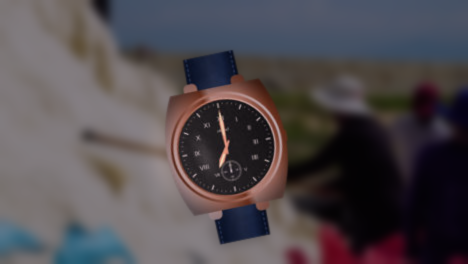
7:00
